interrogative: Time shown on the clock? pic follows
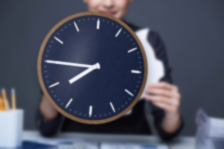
7:45
